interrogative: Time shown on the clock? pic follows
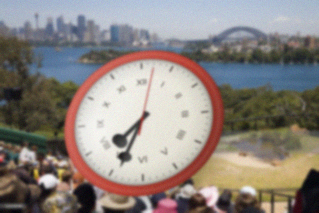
7:34:02
